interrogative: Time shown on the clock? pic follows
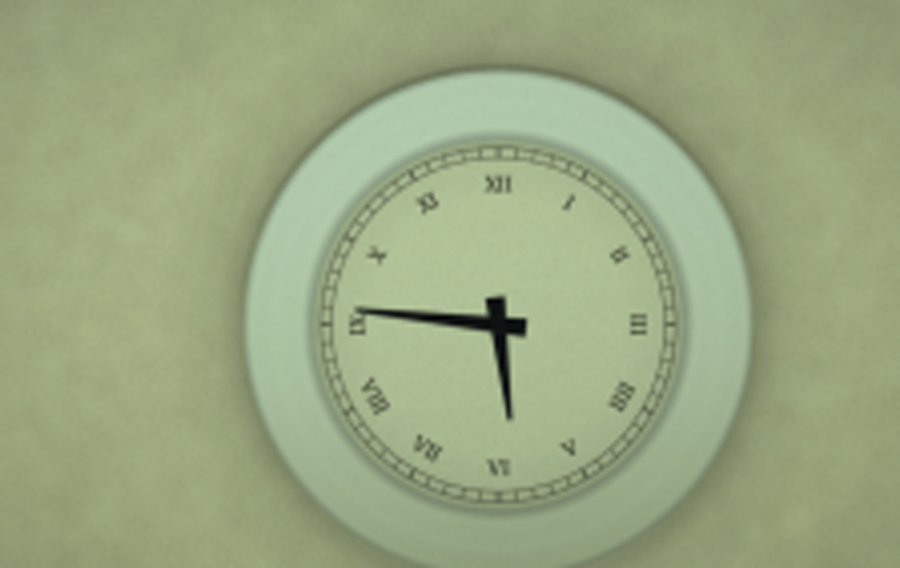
5:46
